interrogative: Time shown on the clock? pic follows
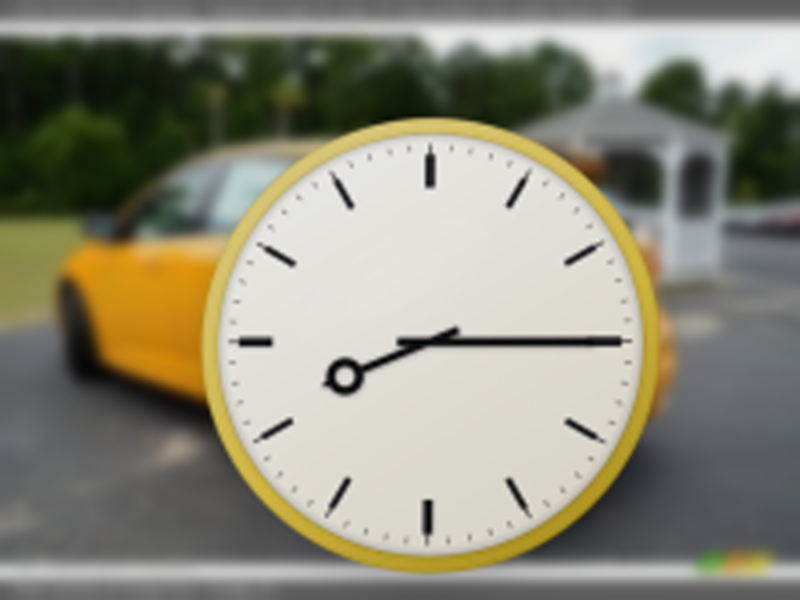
8:15
